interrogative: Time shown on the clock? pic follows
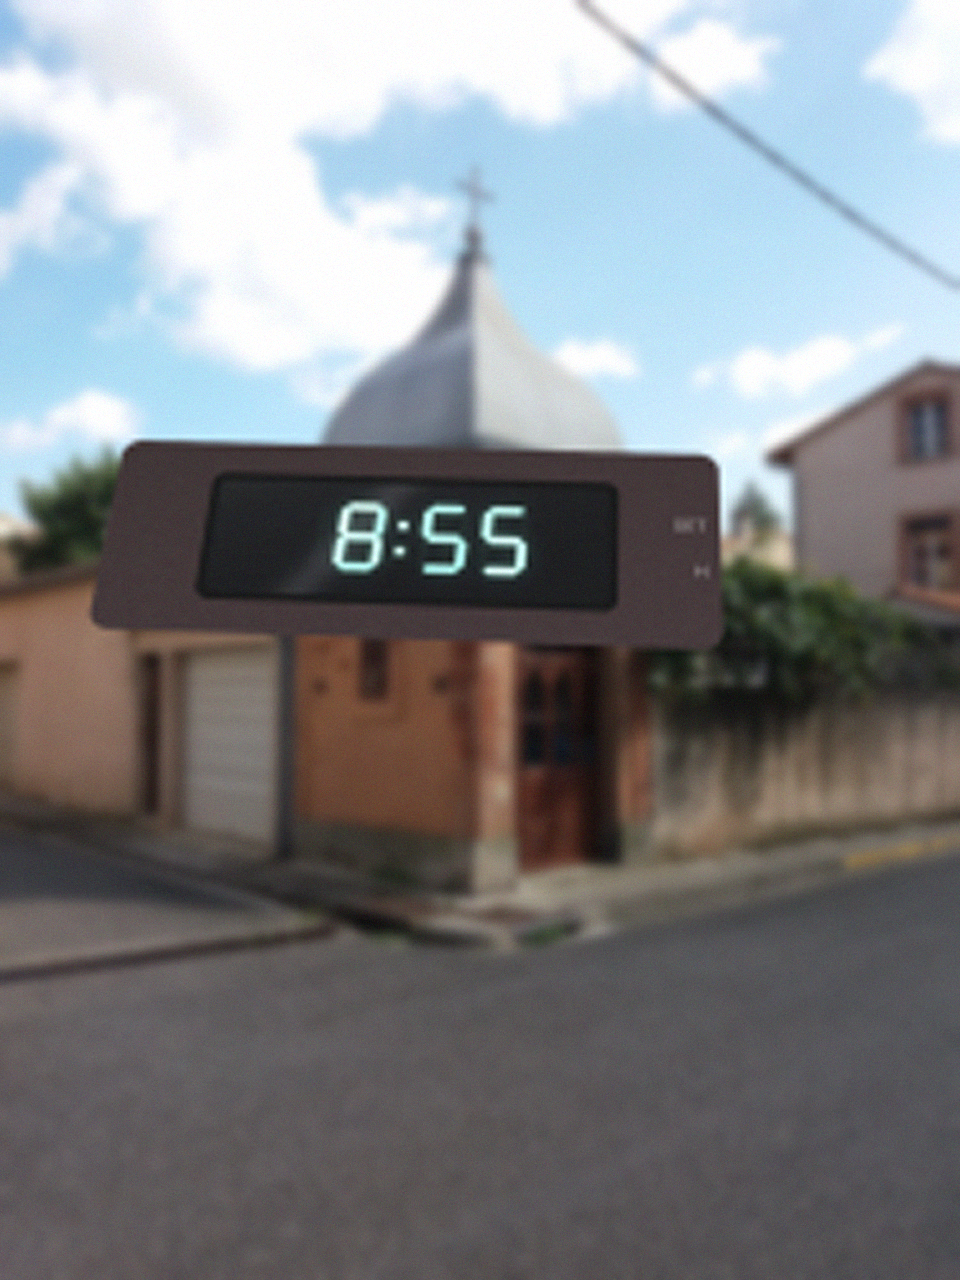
8:55
